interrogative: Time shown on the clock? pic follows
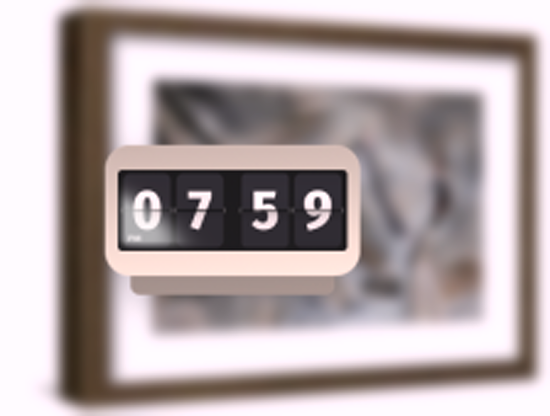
7:59
